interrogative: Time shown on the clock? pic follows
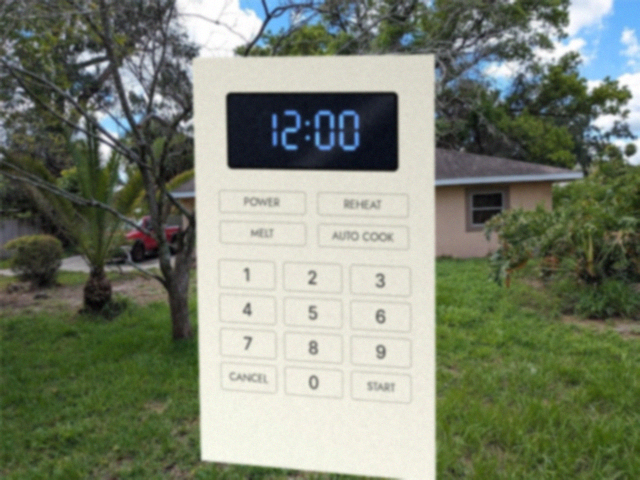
12:00
